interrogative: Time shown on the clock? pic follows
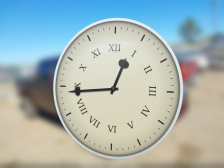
12:44
